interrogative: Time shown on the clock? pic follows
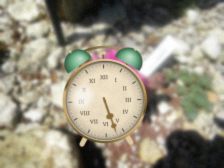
5:27
